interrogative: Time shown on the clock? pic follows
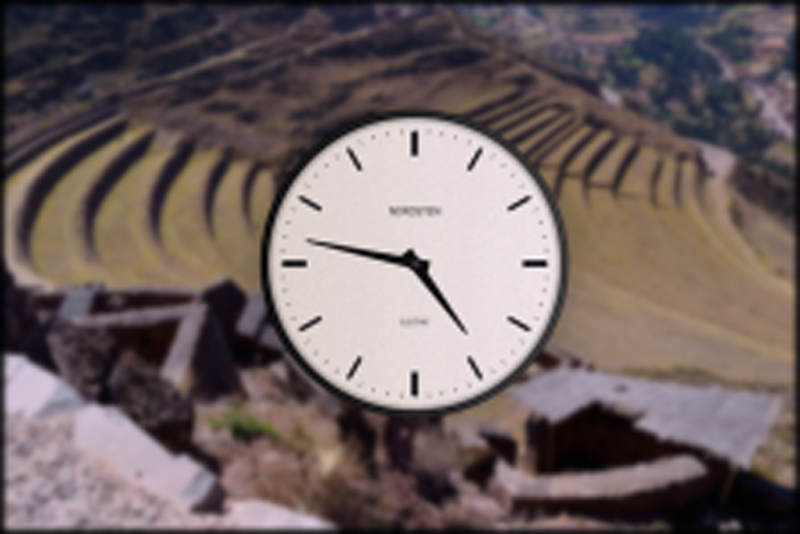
4:47
